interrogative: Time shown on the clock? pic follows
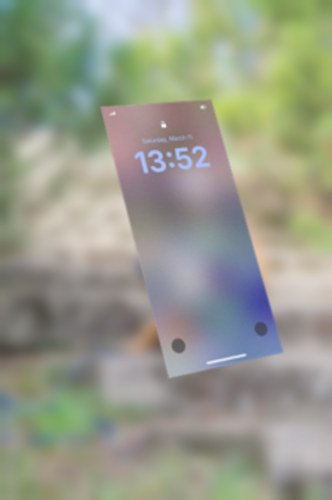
13:52
